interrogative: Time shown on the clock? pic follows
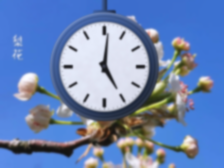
5:01
